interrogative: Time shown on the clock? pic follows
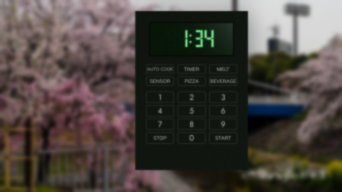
1:34
